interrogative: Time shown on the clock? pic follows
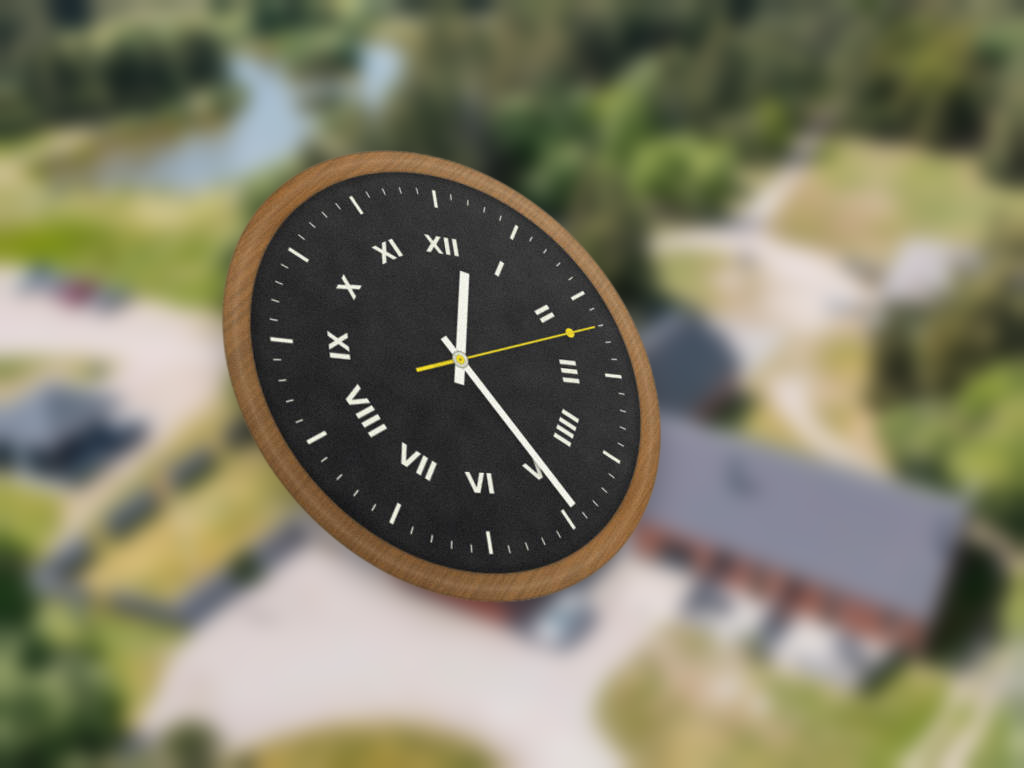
12:24:12
